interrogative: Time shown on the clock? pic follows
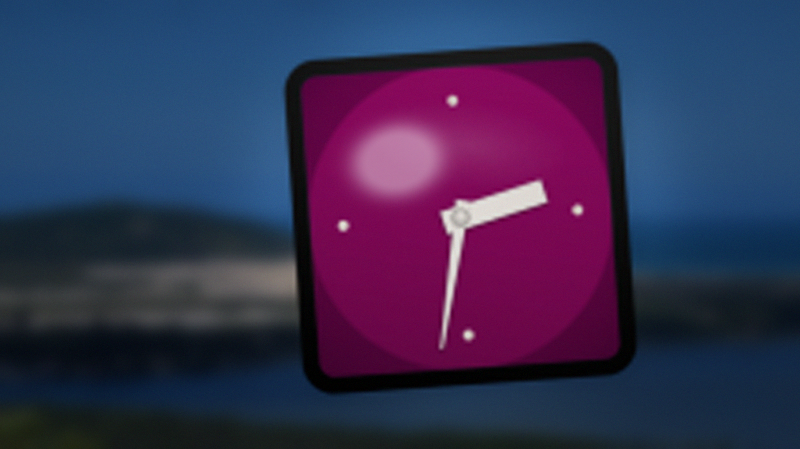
2:32
